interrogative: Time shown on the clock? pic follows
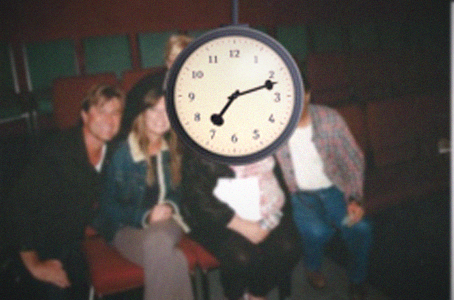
7:12
